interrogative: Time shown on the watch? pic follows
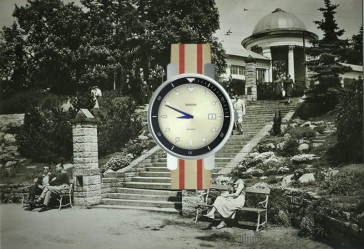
8:49
